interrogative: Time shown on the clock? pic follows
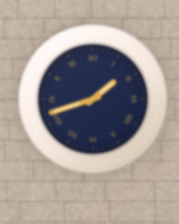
1:42
